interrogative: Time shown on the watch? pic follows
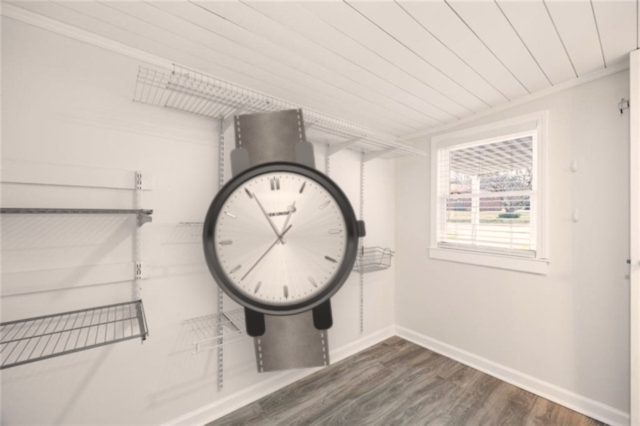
12:55:38
